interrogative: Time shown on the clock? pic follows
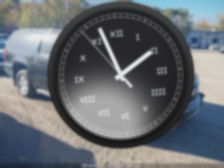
1:56:54
